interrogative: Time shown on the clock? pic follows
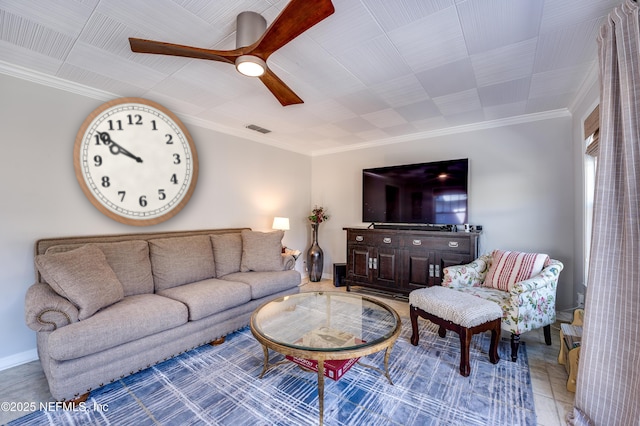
9:51
